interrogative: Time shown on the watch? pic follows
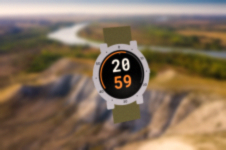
20:59
